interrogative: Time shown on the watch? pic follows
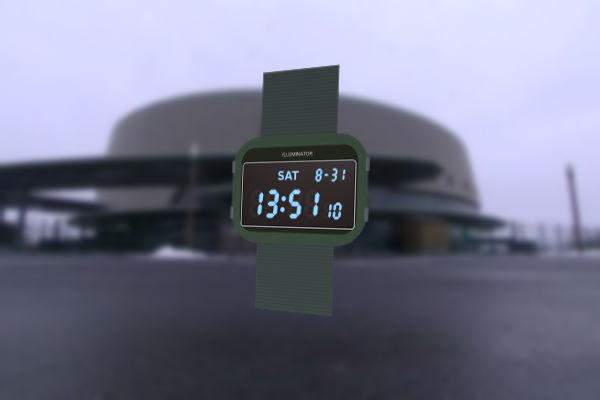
13:51:10
